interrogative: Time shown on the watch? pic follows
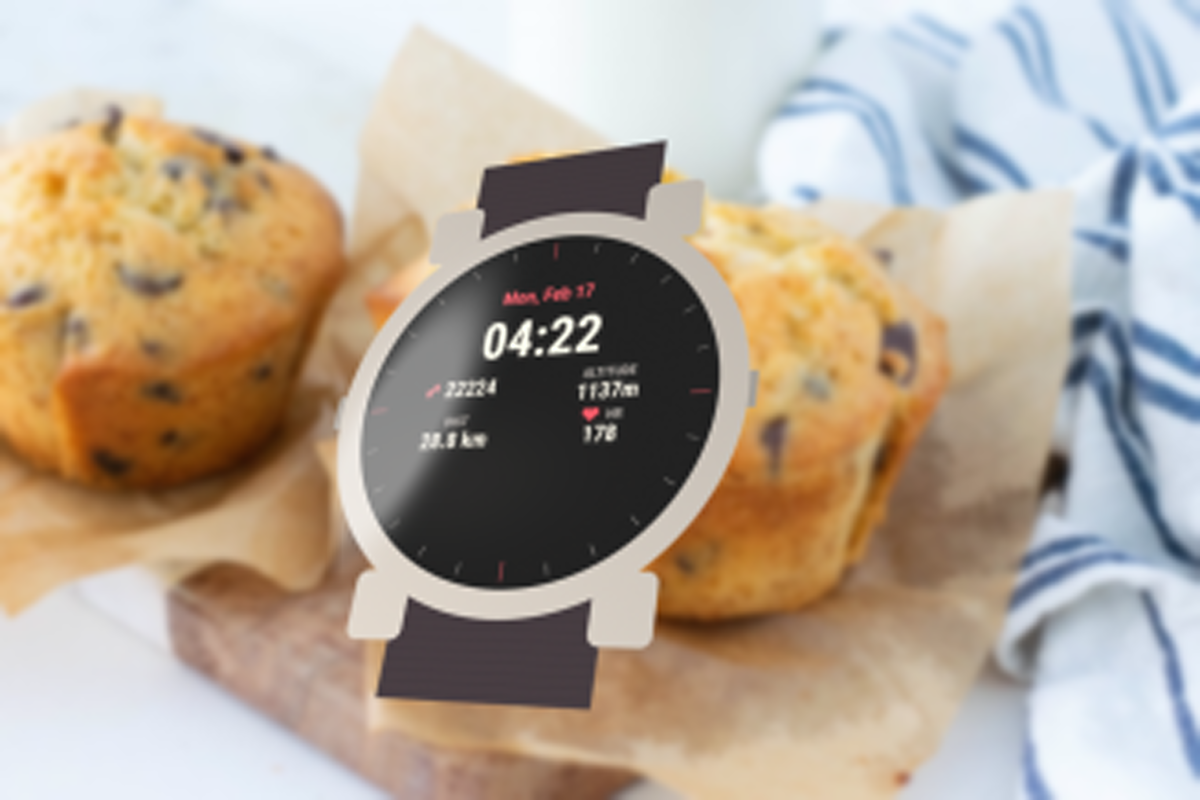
4:22
